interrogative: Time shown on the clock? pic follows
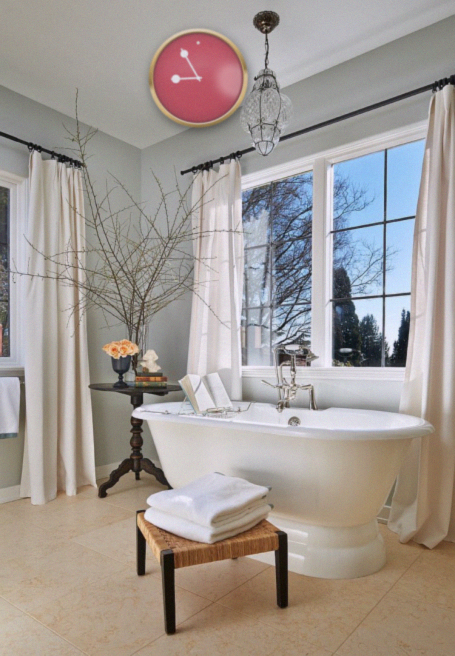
8:55
